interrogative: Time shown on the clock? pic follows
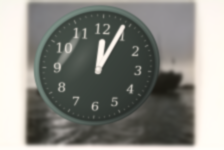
12:04
